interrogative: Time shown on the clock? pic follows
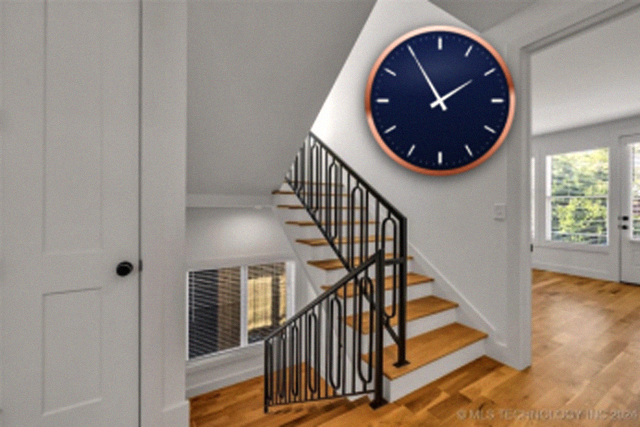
1:55
